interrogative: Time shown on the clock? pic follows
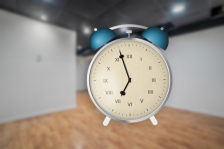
6:57
